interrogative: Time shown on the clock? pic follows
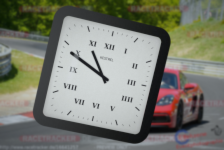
10:49
